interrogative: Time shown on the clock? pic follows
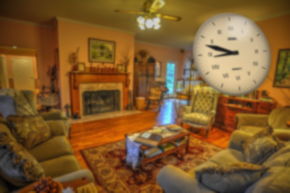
8:48
